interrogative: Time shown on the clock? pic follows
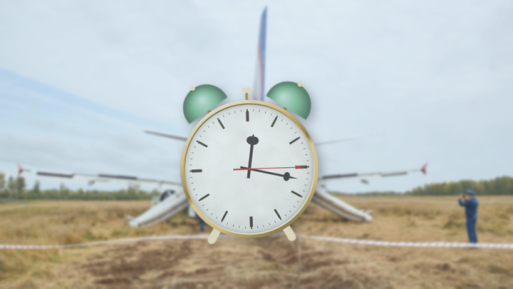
12:17:15
